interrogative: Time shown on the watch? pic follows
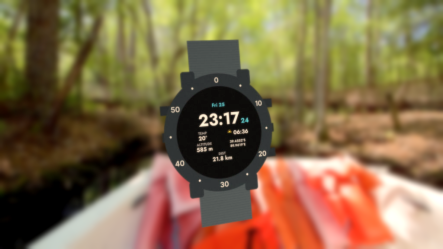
23:17
